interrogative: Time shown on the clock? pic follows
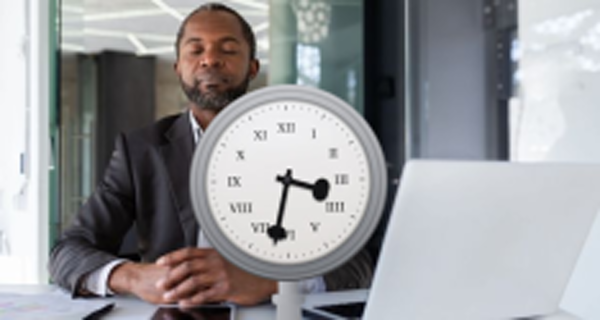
3:32
